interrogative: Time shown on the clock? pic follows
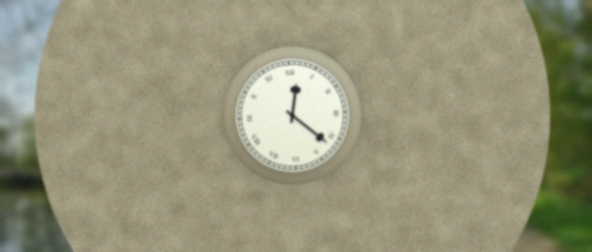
12:22
